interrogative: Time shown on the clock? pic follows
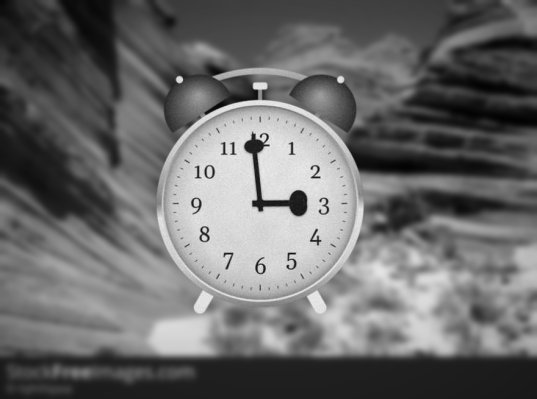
2:59
